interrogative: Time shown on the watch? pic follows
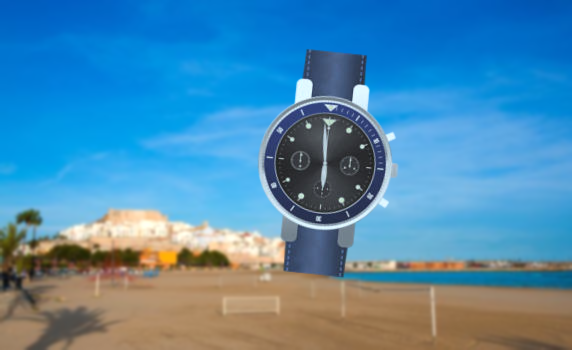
5:59
